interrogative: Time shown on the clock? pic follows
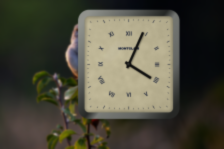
4:04
